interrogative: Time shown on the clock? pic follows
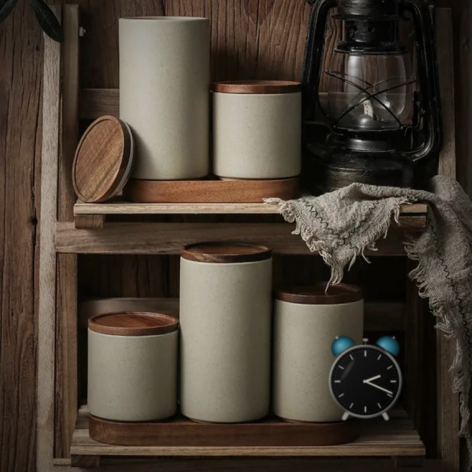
2:19
